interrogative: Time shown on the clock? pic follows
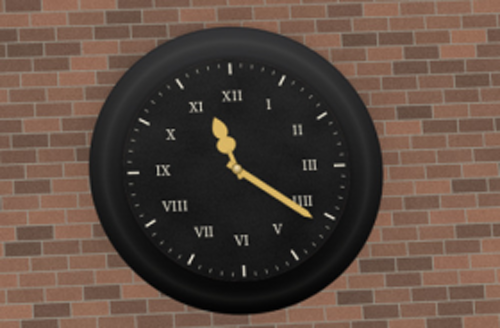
11:21
